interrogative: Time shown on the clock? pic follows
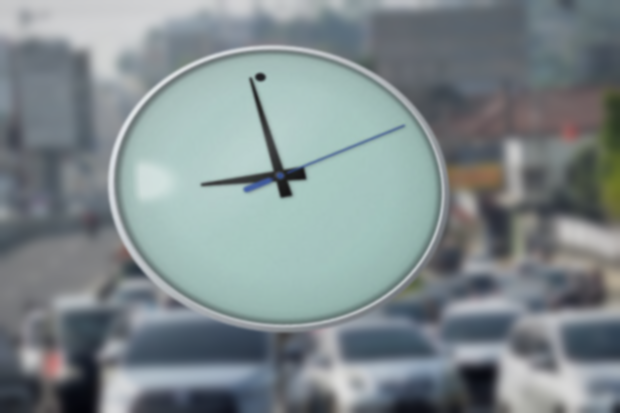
8:59:12
